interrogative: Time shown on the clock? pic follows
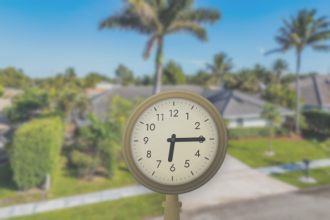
6:15
